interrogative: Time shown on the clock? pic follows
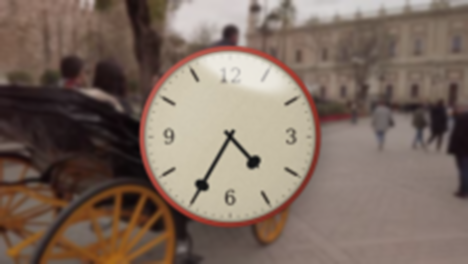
4:35
